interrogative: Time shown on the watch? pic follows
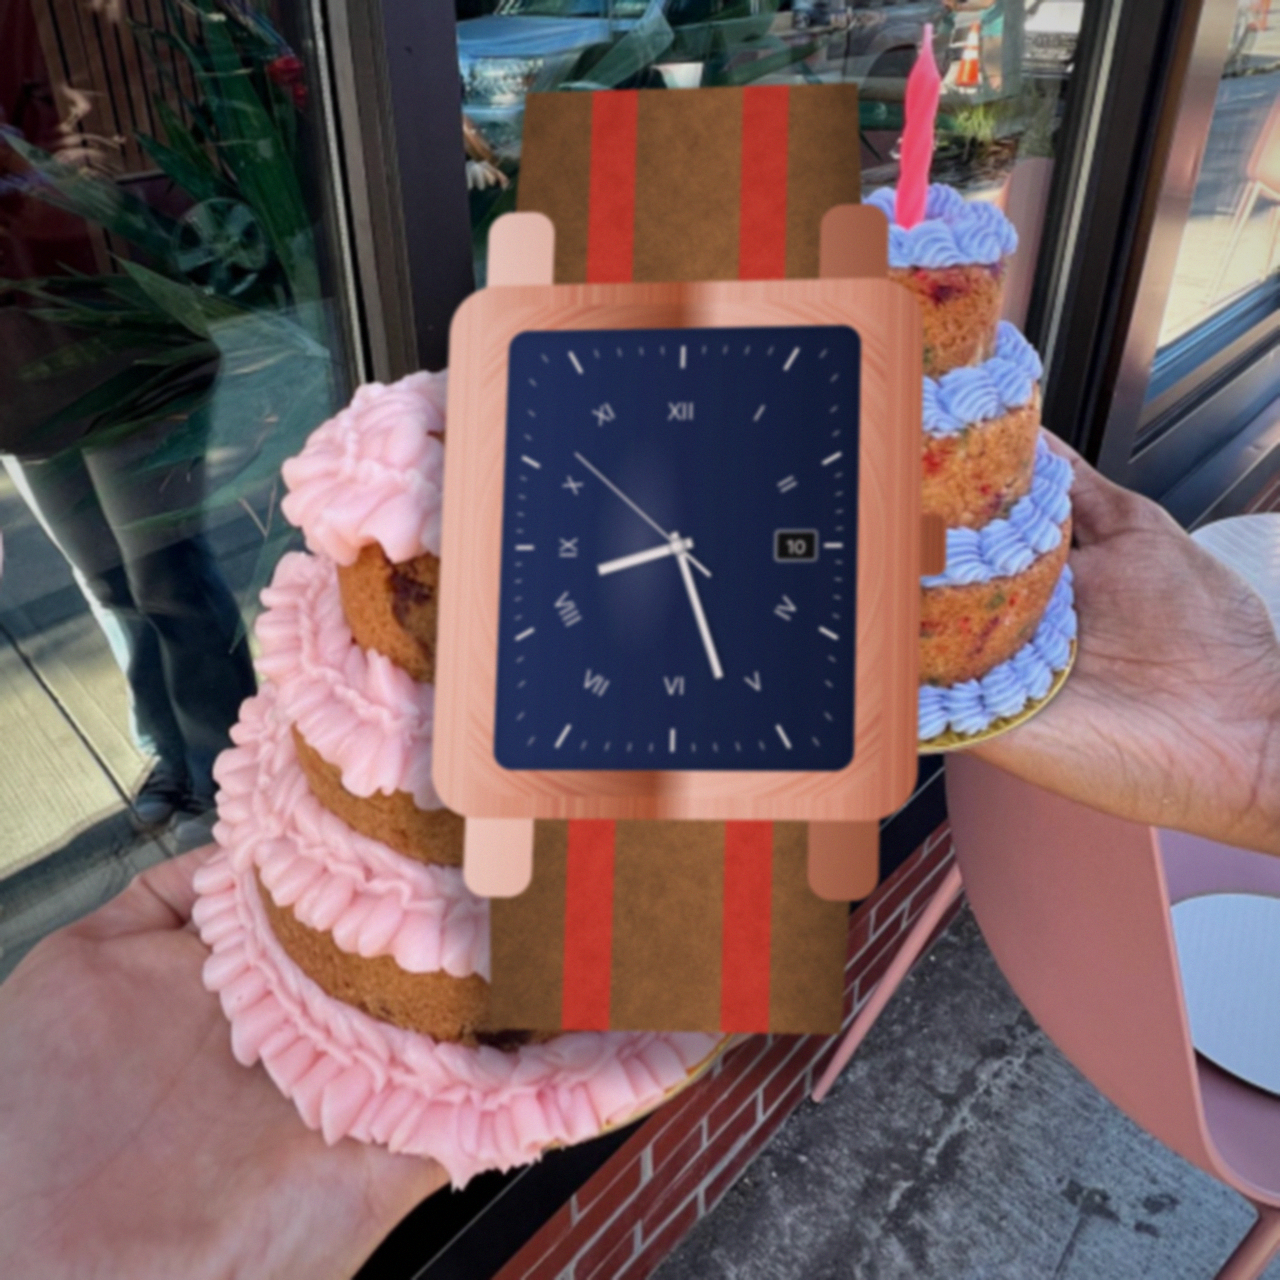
8:26:52
